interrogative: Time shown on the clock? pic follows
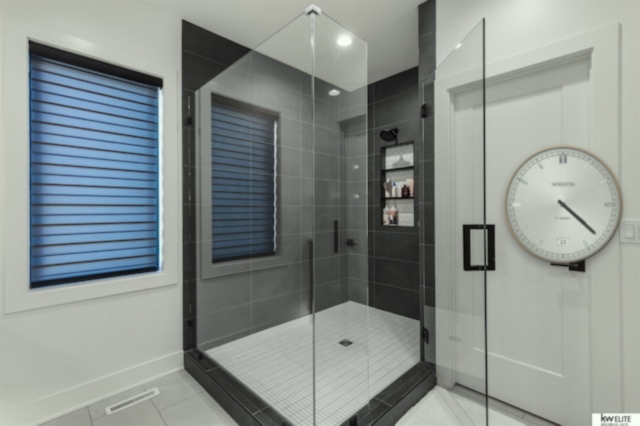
4:22
